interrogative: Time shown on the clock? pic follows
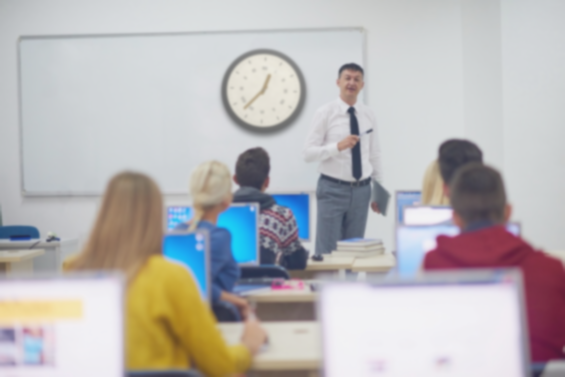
12:37
